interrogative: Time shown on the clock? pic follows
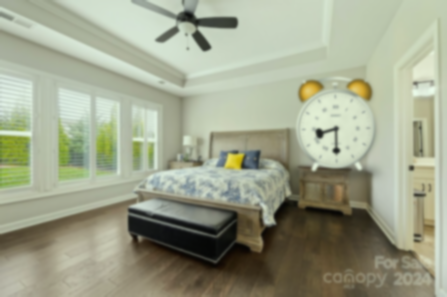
8:30
